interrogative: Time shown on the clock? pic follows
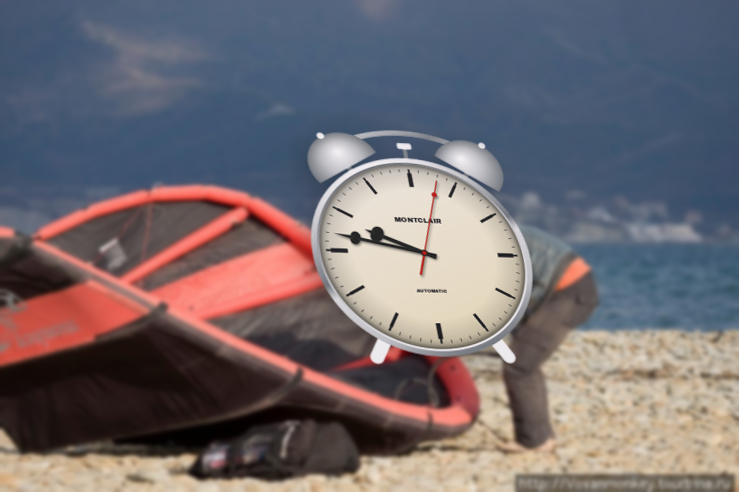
9:47:03
